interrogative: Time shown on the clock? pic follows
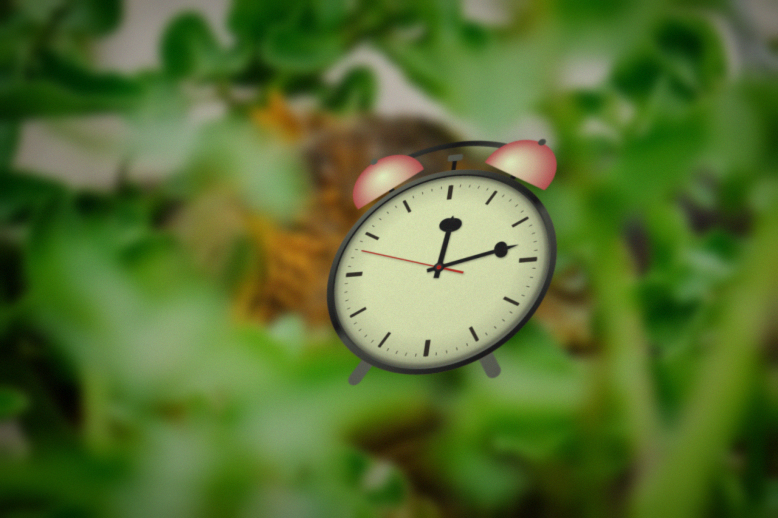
12:12:48
